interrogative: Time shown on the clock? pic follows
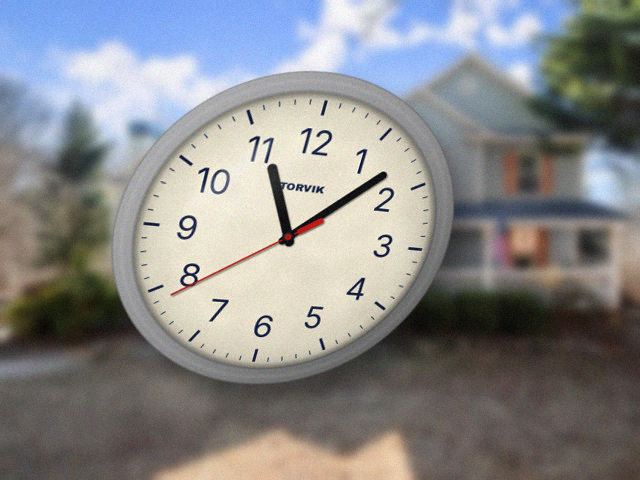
11:07:39
